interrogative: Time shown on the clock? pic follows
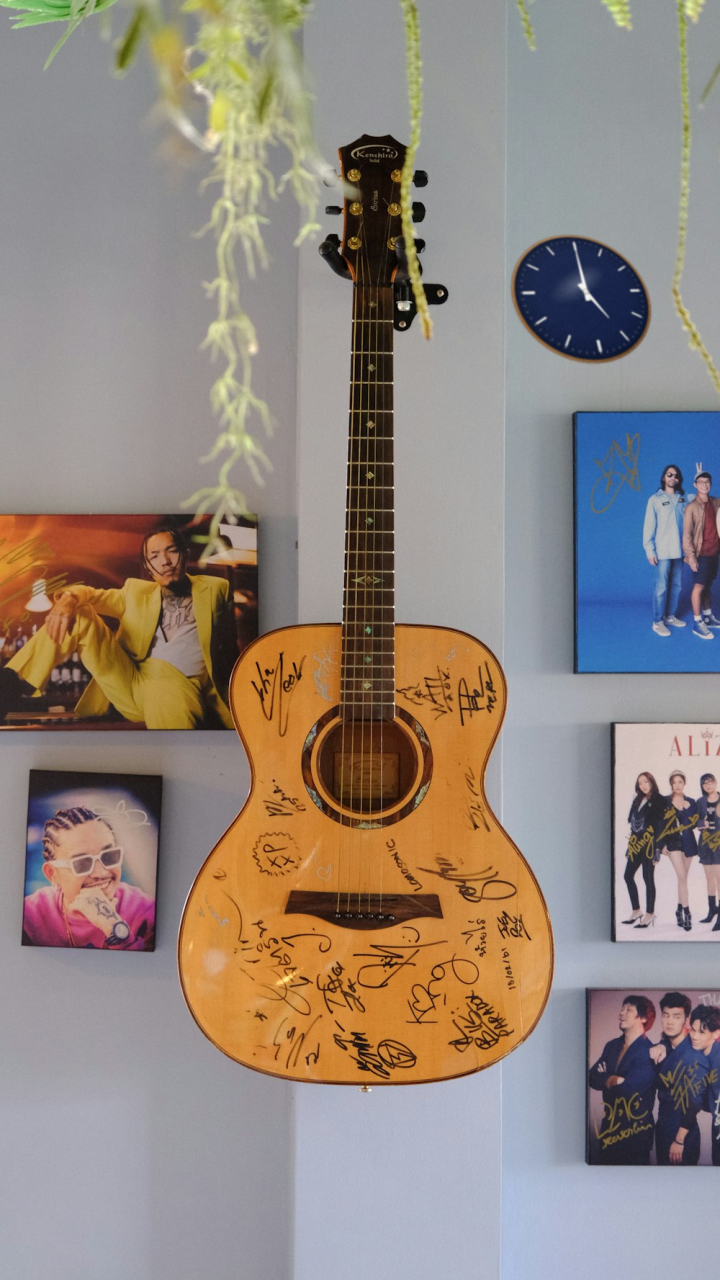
5:00
